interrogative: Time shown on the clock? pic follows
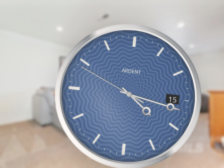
4:16:49
